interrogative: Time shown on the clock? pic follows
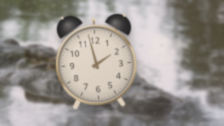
1:58
